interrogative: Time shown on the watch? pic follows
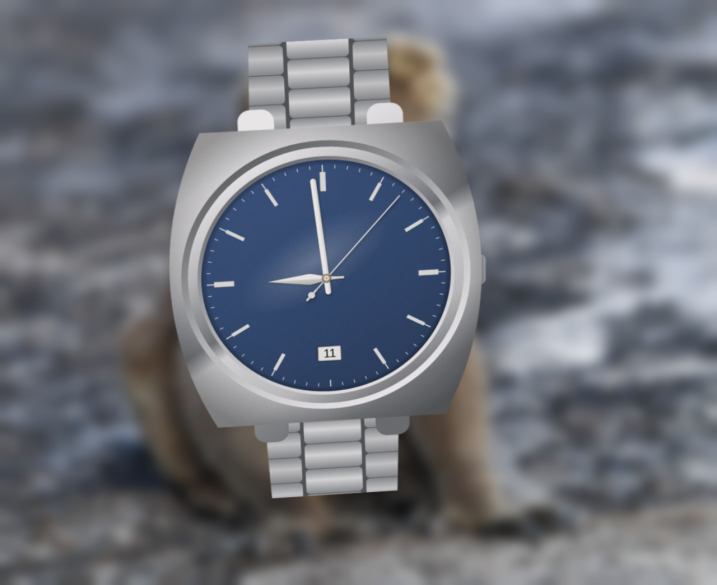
8:59:07
